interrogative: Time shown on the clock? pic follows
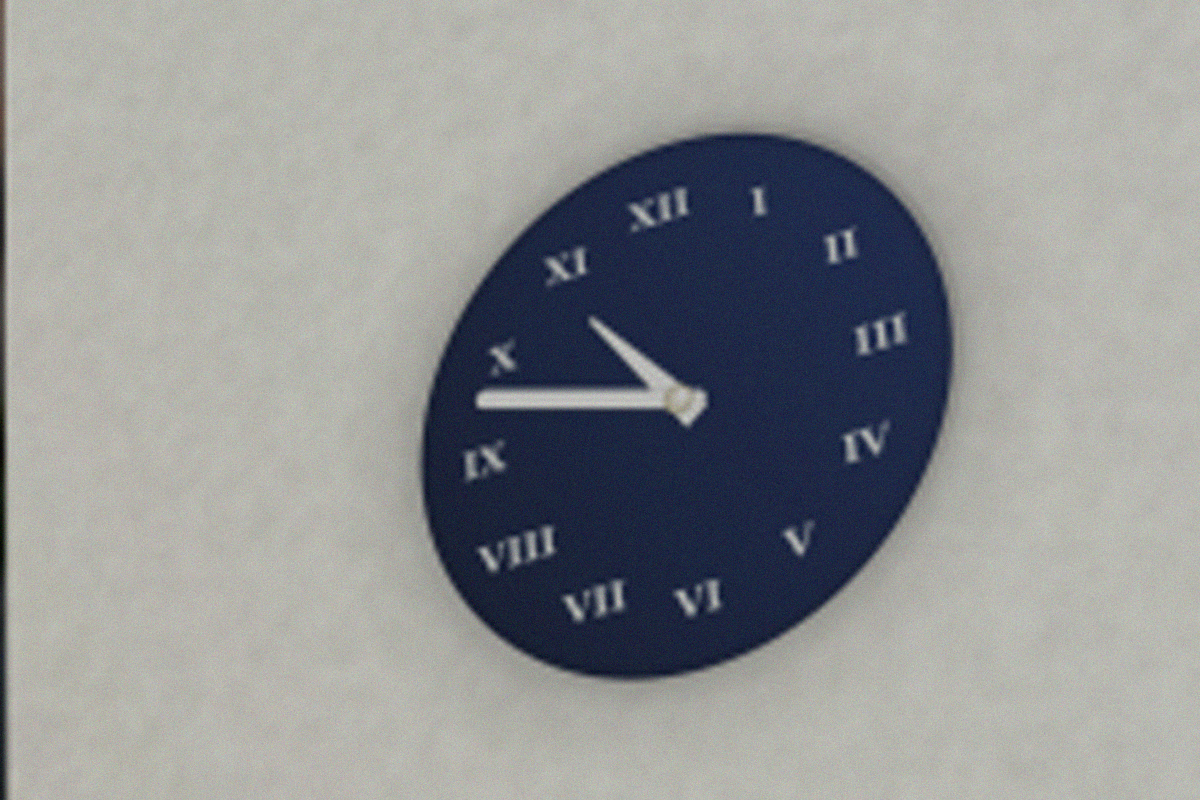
10:48
